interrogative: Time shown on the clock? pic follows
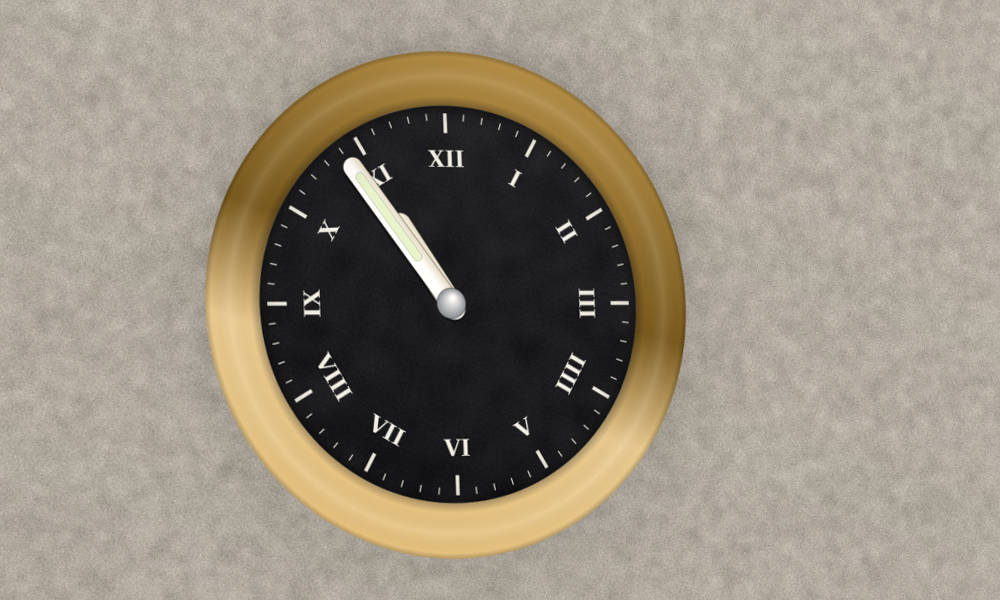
10:54
